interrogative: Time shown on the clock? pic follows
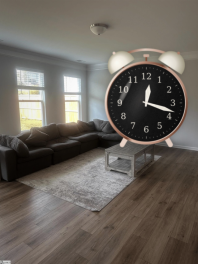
12:18
